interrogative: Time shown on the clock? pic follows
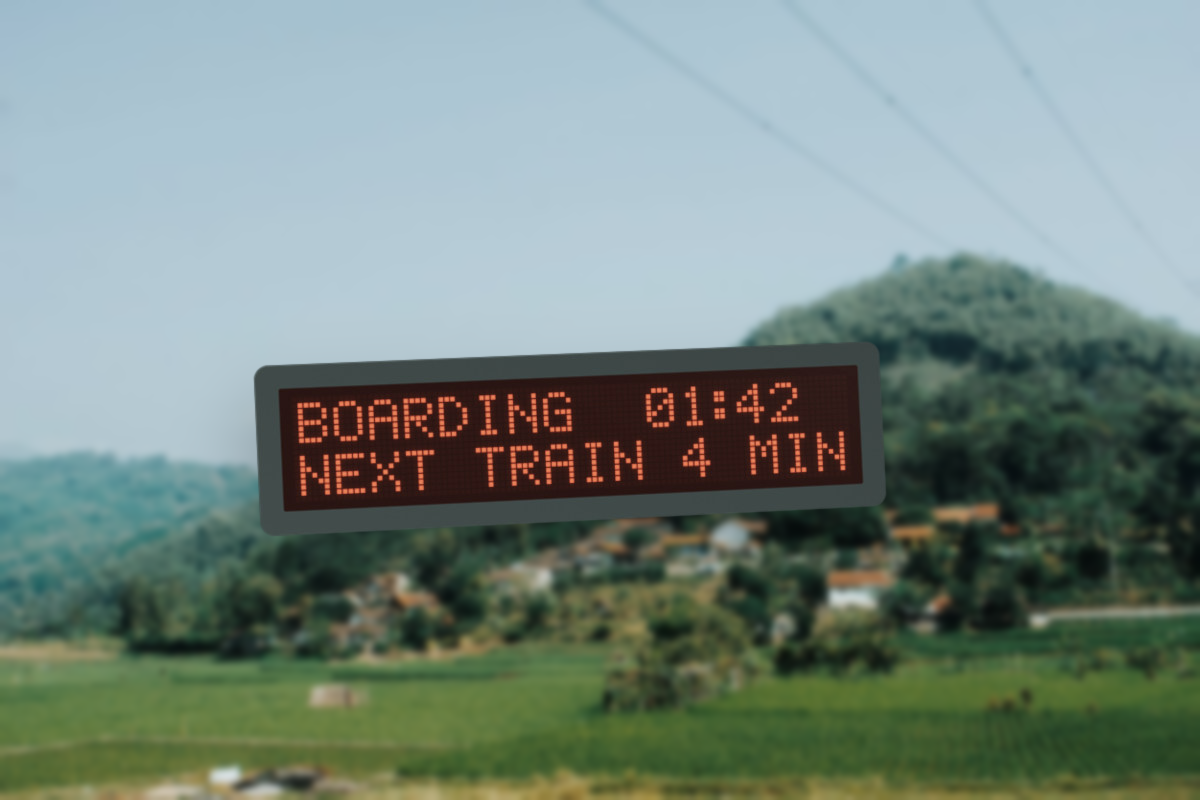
1:42
